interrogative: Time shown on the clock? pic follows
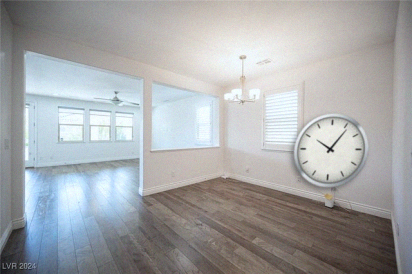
10:06
